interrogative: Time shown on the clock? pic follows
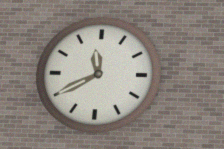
11:40
